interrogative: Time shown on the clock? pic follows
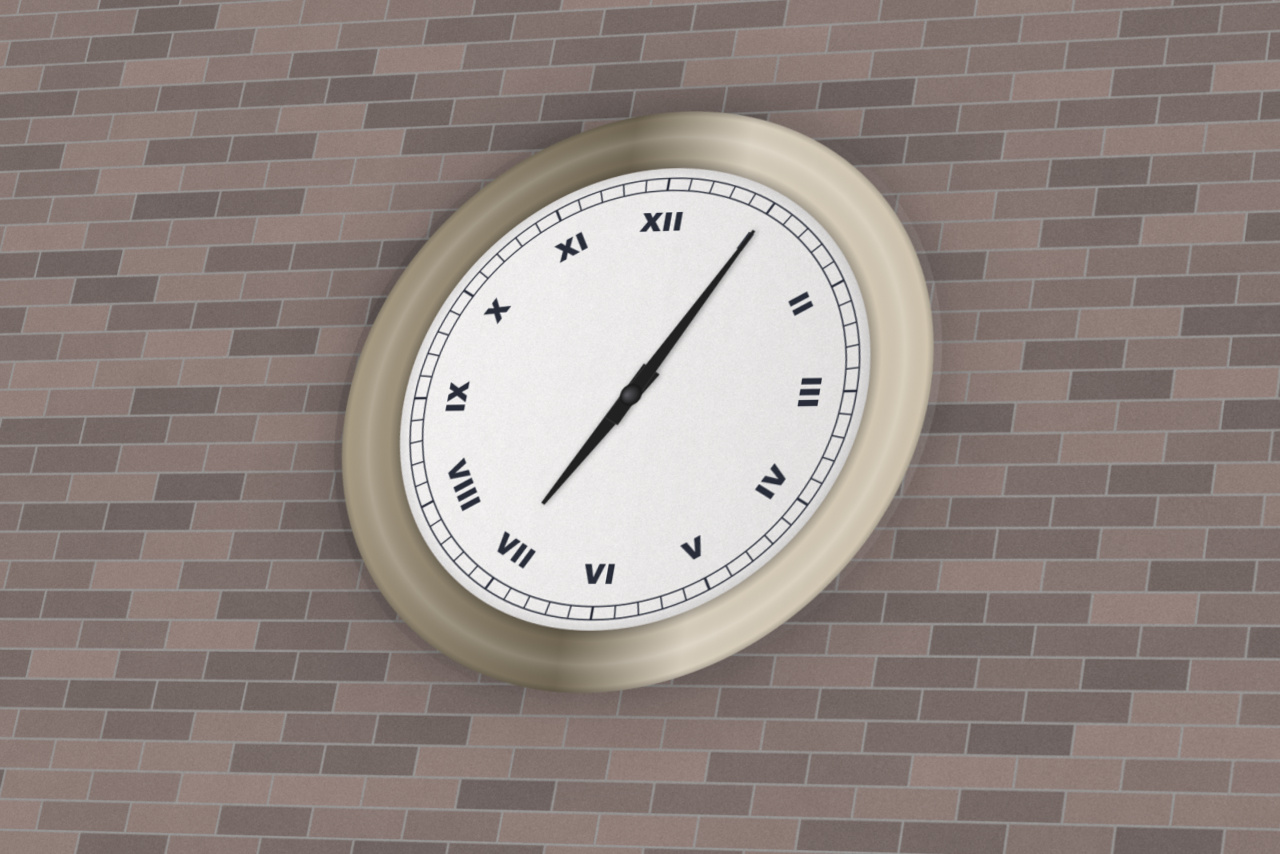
7:05
